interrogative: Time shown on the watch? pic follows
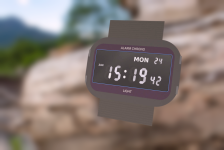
15:19:42
